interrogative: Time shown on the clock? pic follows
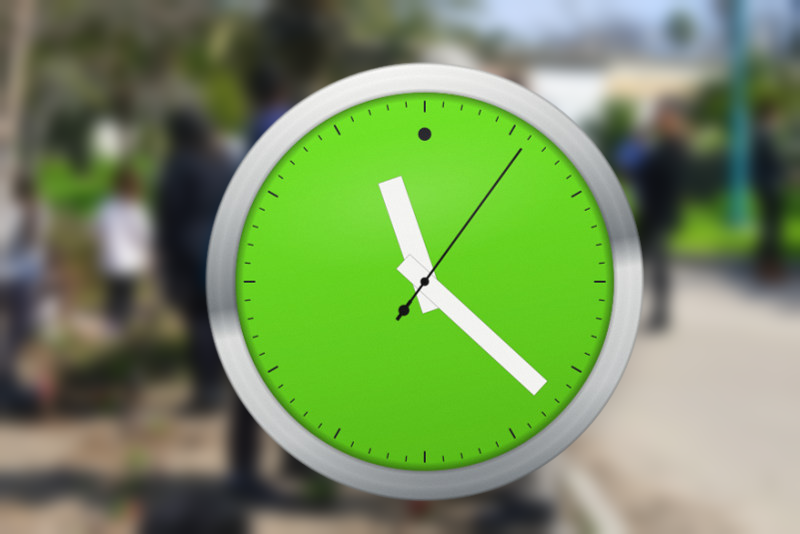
11:22:06
